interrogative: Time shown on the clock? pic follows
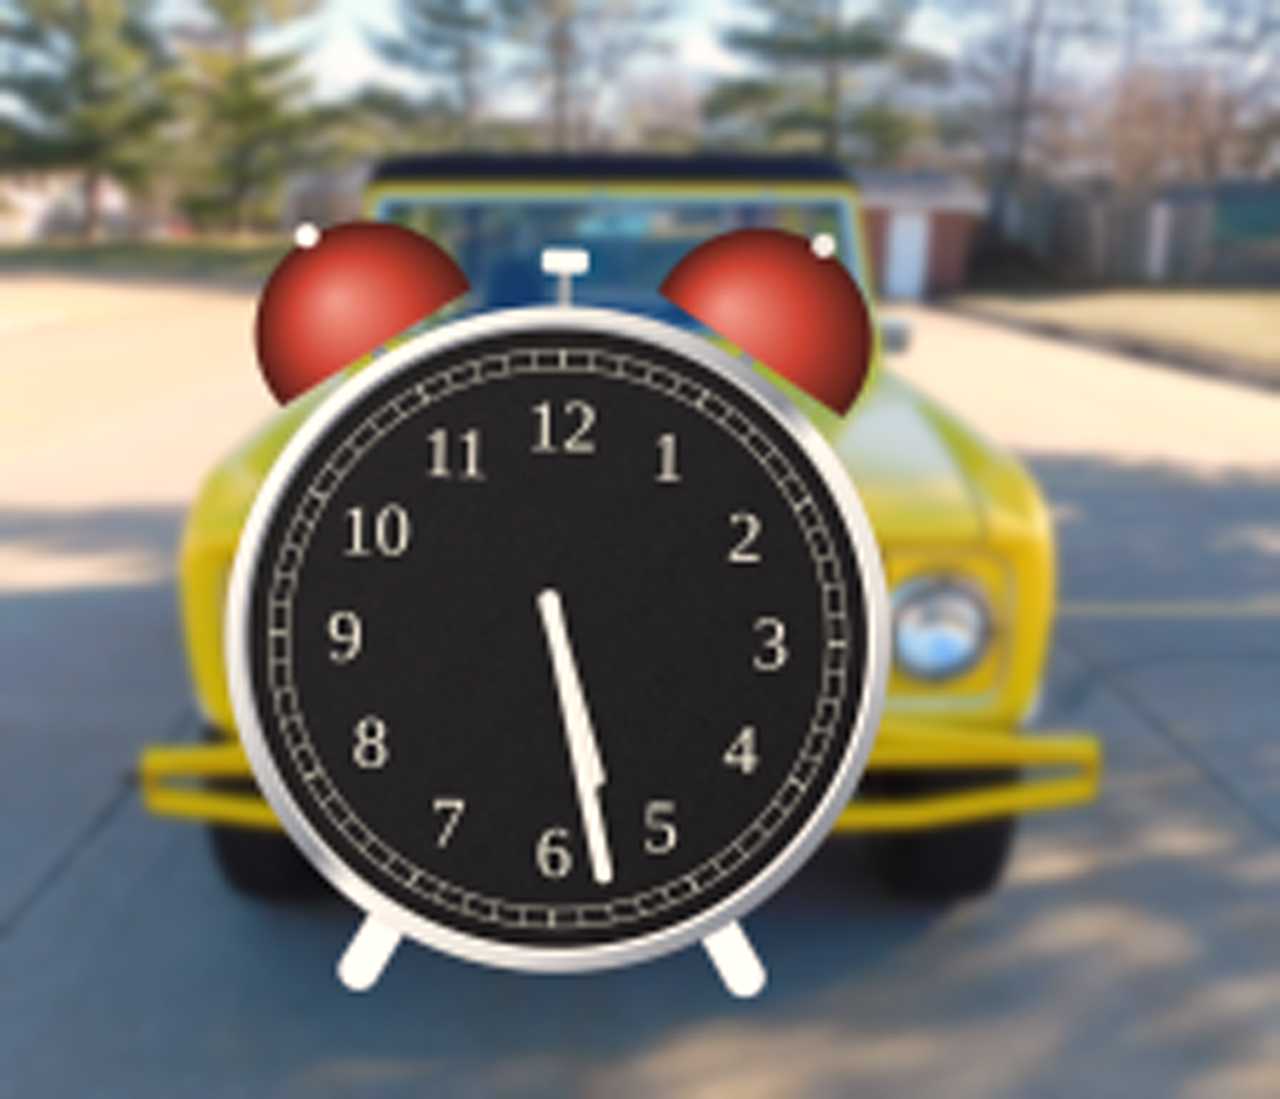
5:28
